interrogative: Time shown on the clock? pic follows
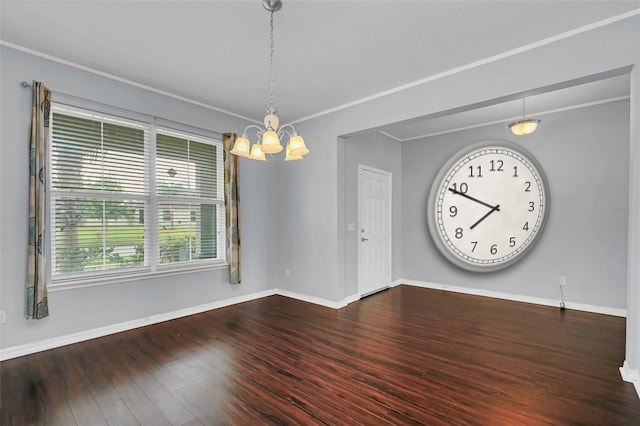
7:49
